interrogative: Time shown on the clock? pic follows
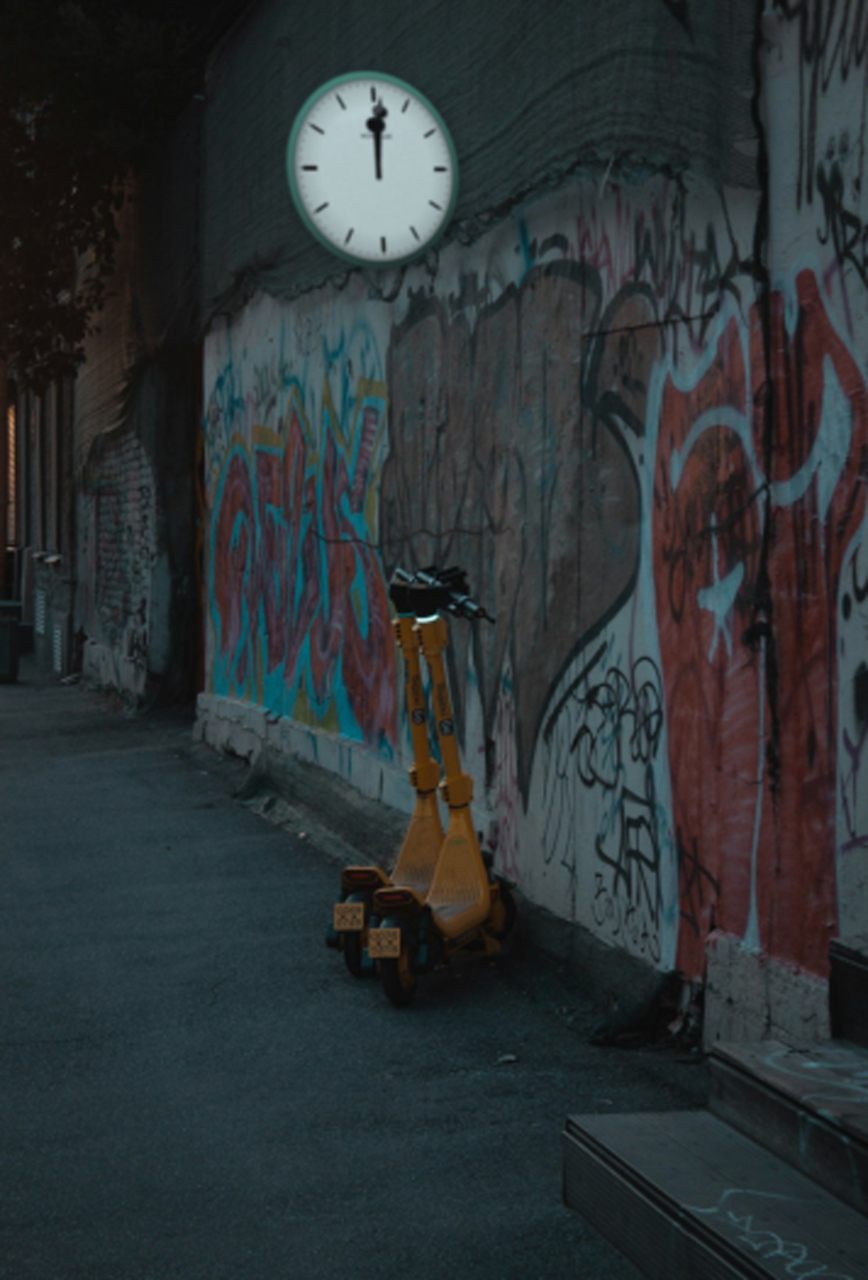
12:01
